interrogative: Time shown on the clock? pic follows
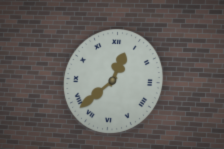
12:38
